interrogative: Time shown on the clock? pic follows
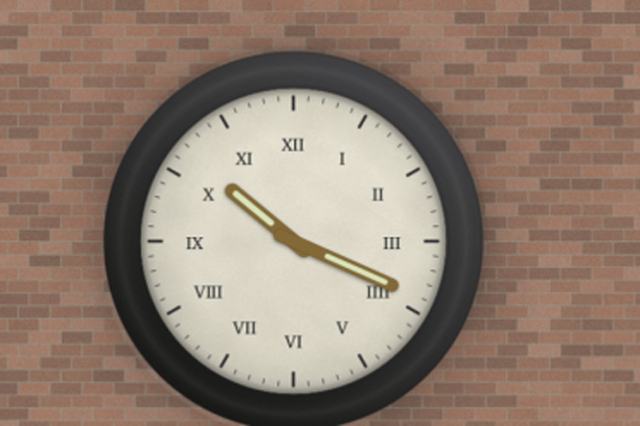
10:19
